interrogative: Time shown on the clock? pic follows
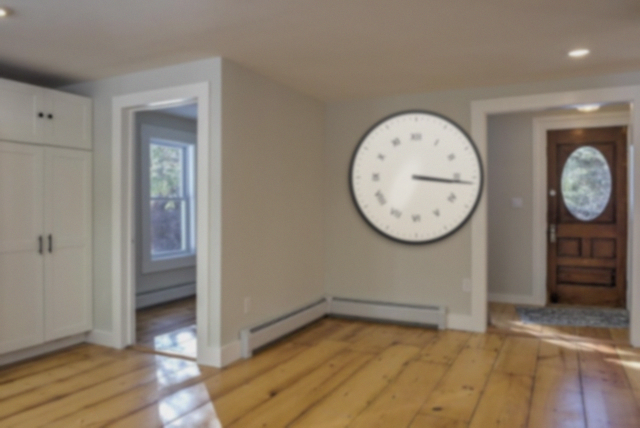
3:16
